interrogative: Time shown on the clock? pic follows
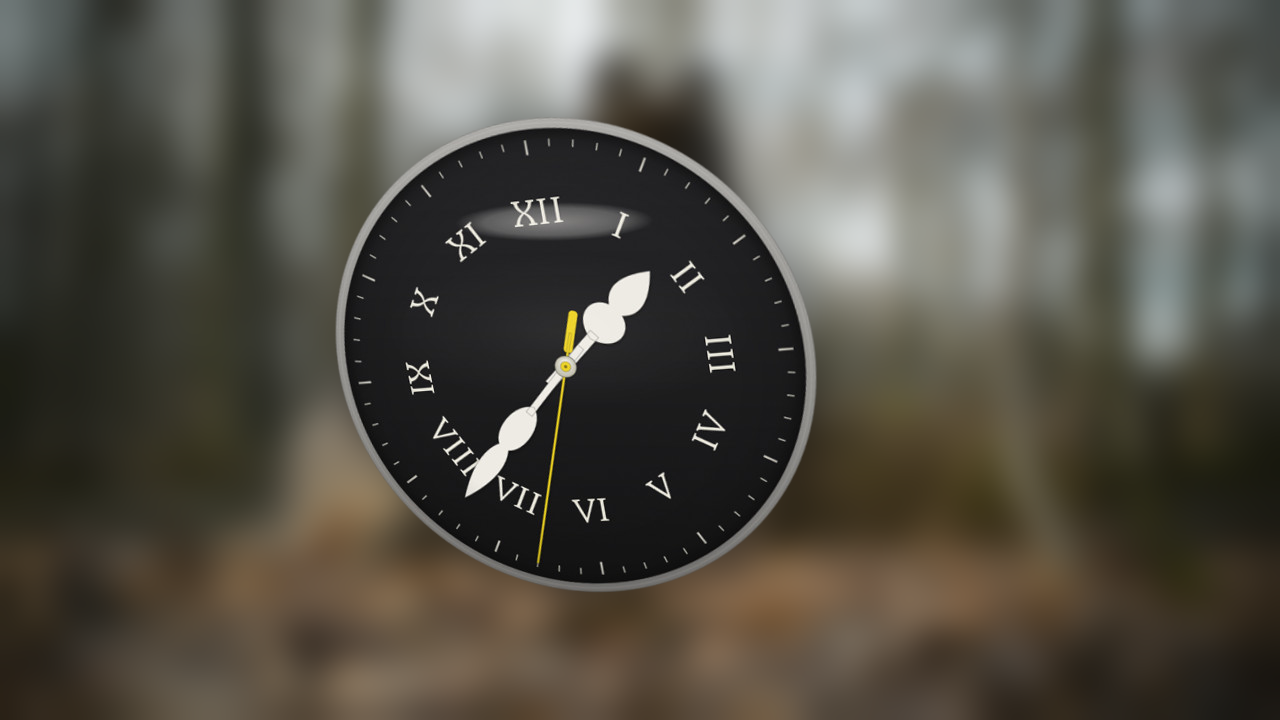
1:37:33
